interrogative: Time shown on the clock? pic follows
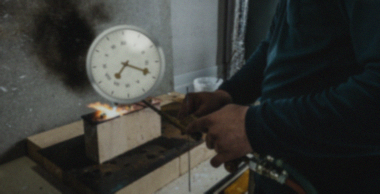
7:19
